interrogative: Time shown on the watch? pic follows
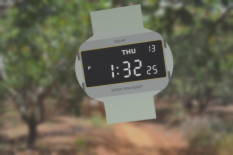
1:32
